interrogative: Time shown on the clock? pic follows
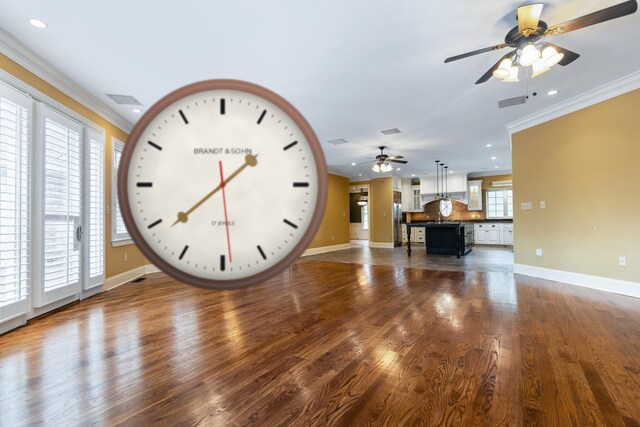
1:38:29
